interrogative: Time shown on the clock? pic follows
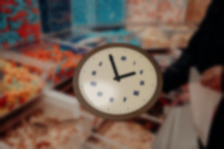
1:55
